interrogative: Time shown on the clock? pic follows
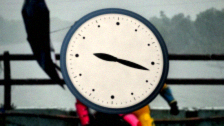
9:17
